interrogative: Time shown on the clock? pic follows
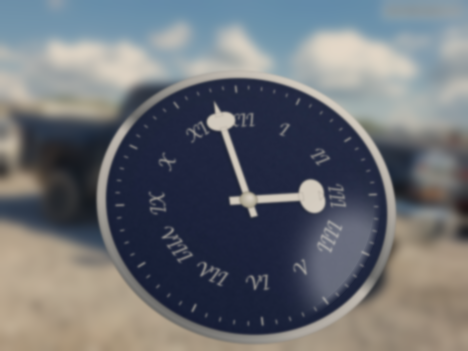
2:58
